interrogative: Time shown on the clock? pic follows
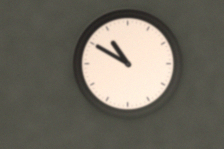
10:50
